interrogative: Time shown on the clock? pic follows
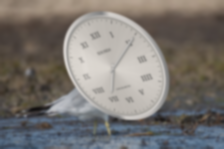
7:10
